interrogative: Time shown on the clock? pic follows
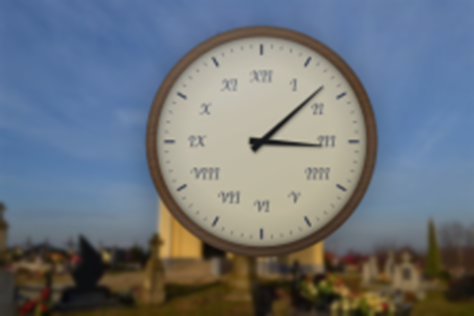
3:08
